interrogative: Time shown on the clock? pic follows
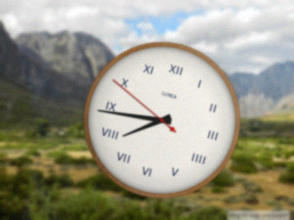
7:43:49
